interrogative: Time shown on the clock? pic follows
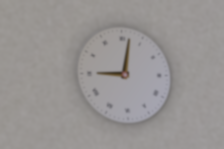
9:02
